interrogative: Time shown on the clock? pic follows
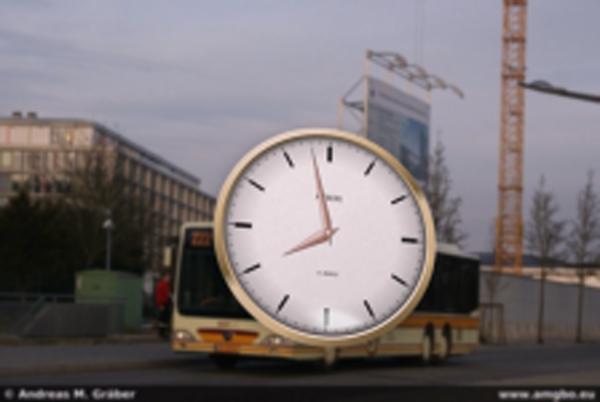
7:58
